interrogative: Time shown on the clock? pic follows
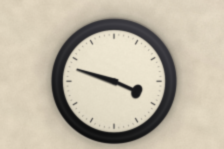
3:48
